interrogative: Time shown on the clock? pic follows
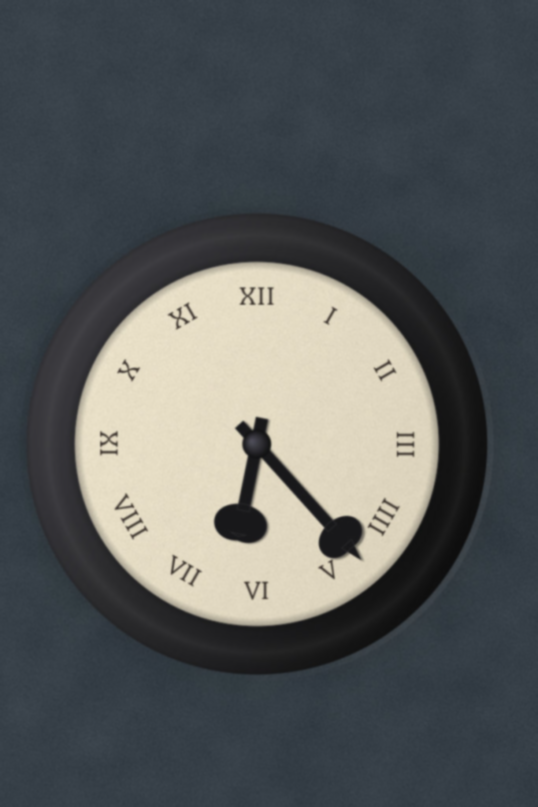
6:23
